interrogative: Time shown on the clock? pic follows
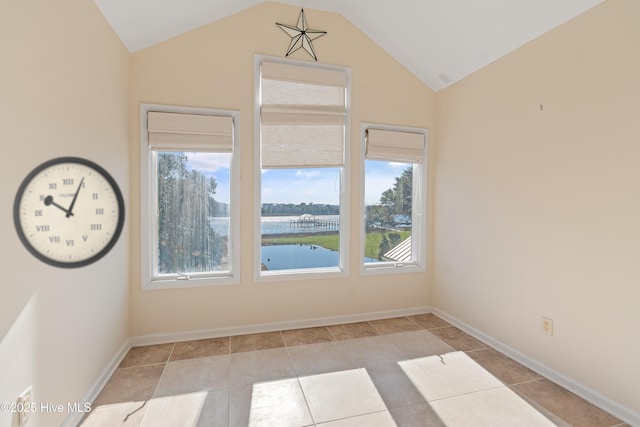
10:04
